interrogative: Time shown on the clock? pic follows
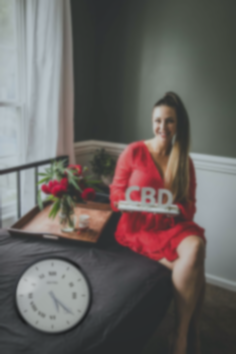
5:22
